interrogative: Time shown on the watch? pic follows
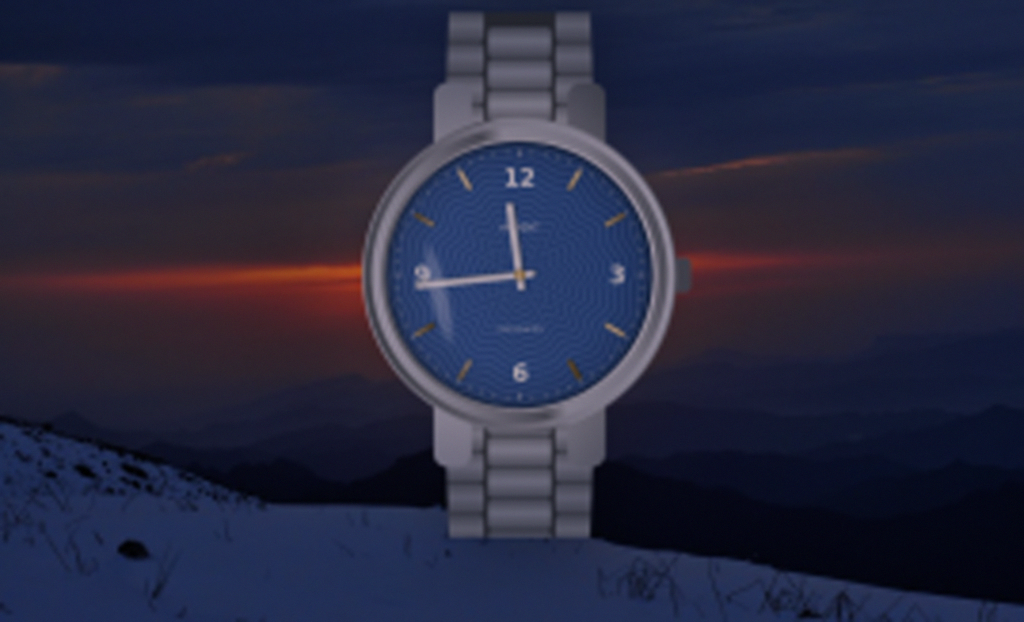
11:44
